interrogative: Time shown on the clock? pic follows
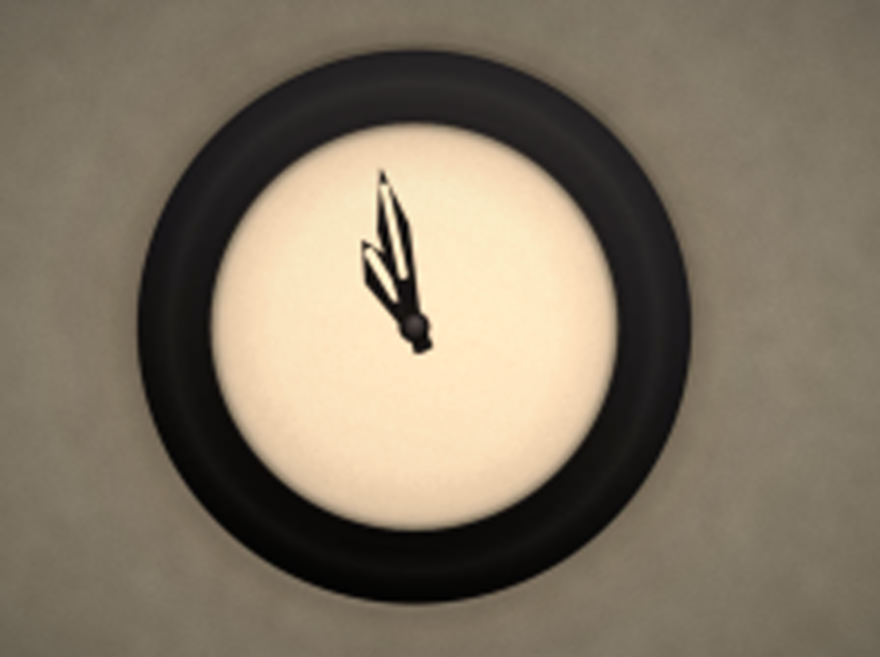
10:58
